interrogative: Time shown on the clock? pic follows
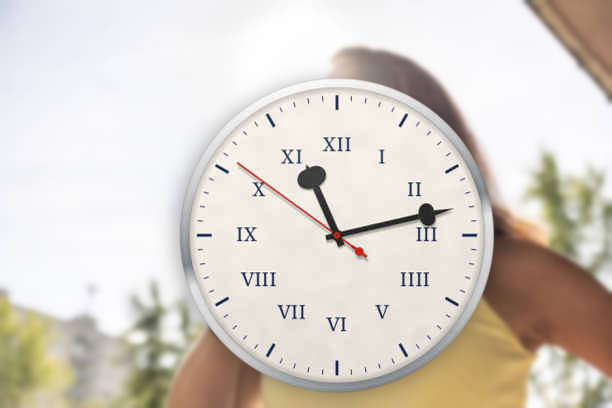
11:12:51
